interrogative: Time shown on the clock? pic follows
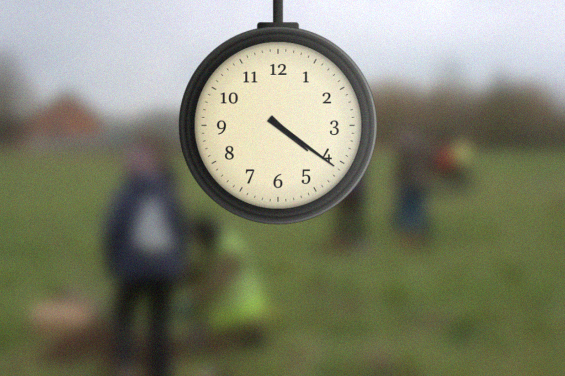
4:21
